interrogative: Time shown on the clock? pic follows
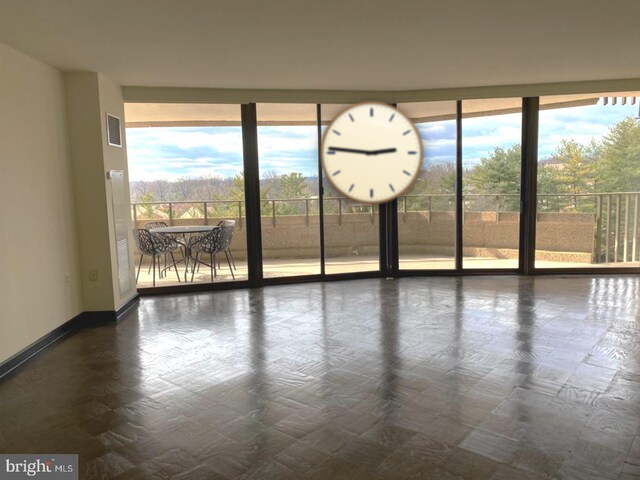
2:46
